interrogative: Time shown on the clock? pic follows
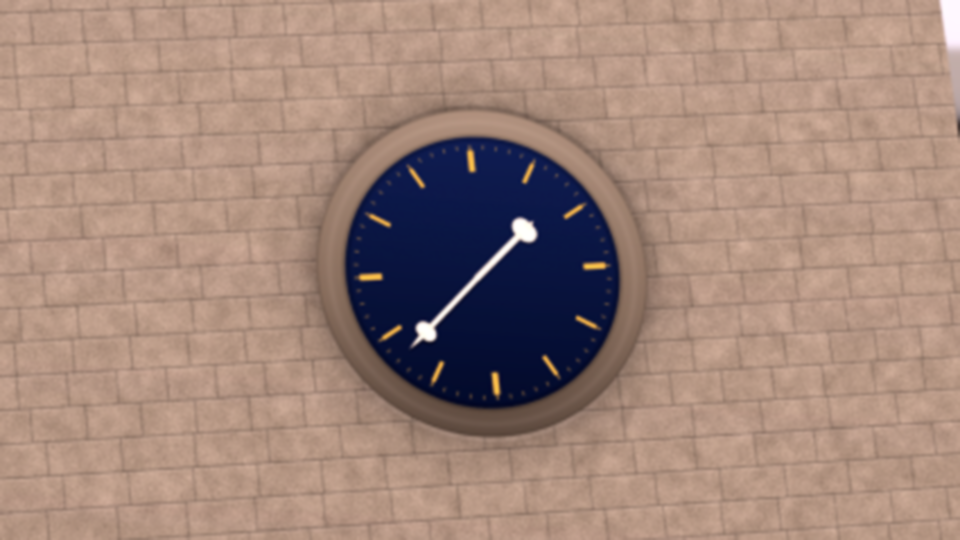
1:38
